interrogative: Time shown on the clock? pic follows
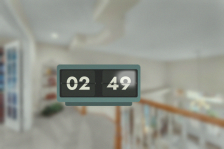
2:49
